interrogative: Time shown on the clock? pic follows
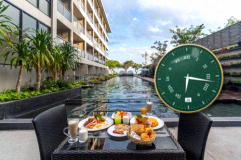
6:17
